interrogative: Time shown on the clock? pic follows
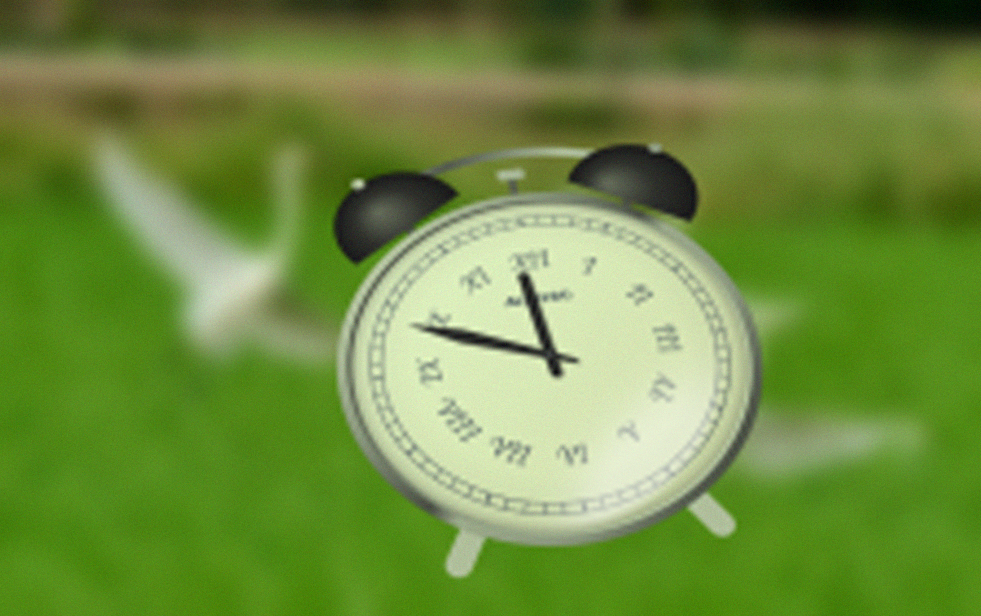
11:49
